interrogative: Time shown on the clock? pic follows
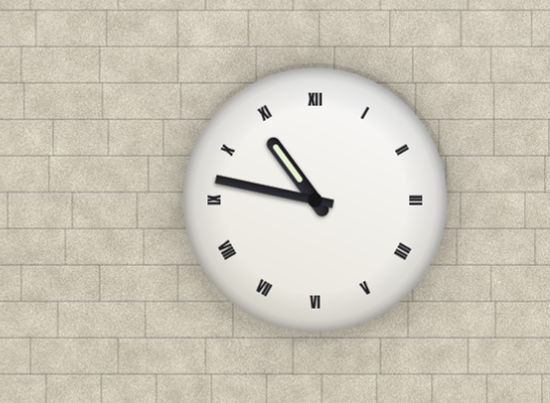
10:47
